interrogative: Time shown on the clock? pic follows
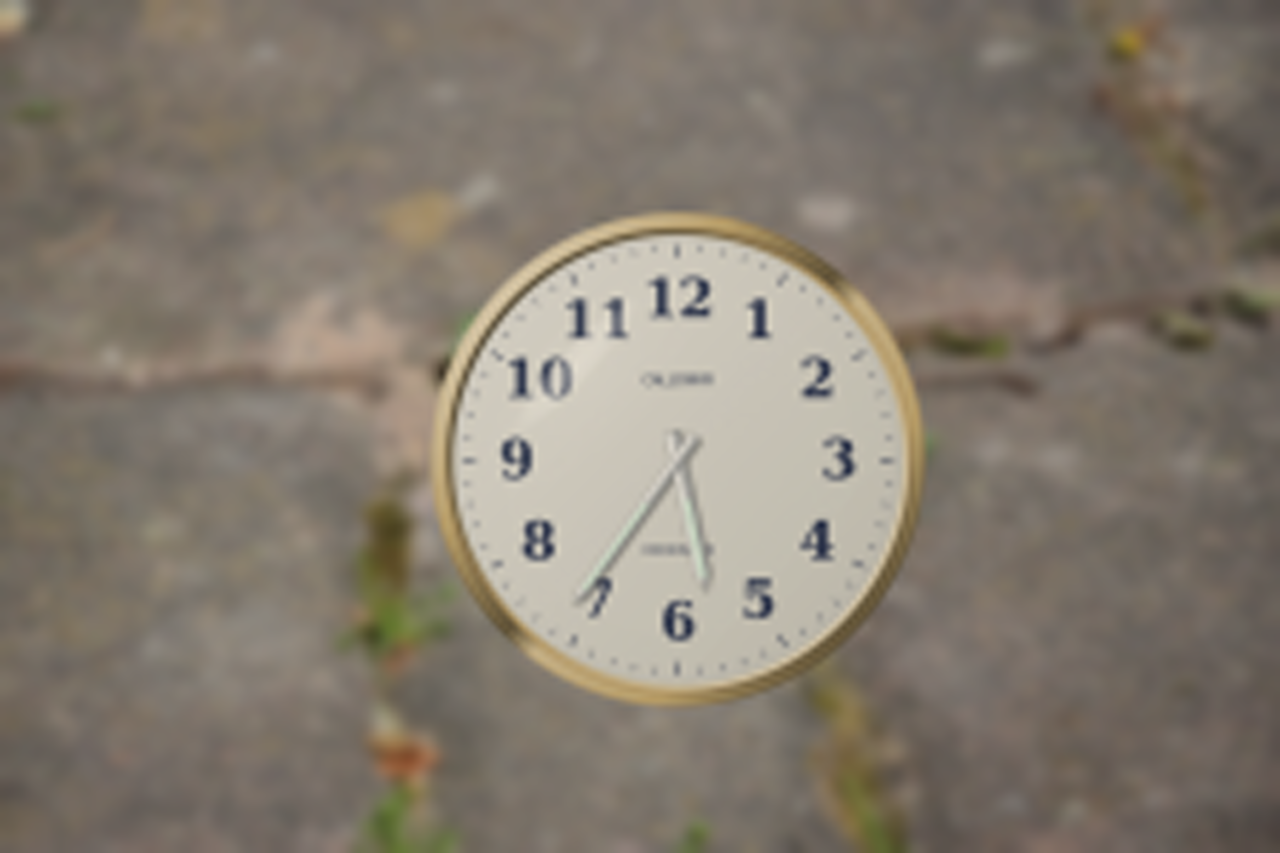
5:36
